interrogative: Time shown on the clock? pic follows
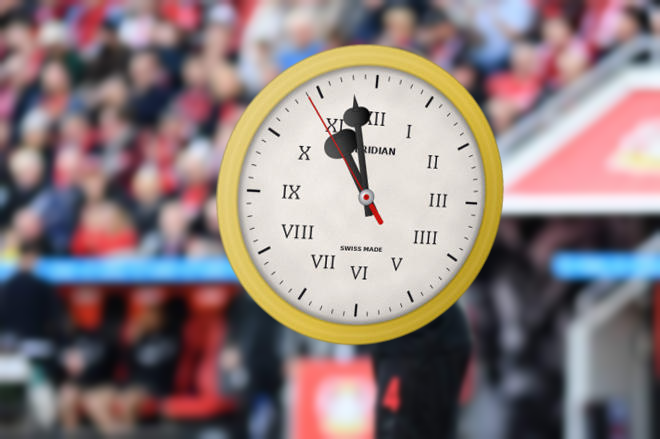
10:57:54
